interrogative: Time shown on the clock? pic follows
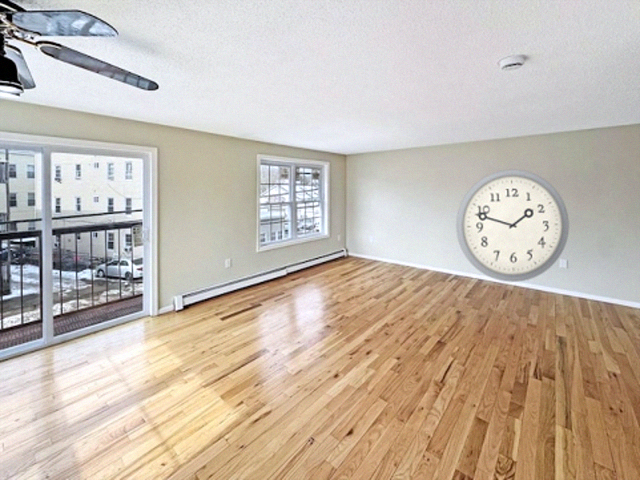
1:48
